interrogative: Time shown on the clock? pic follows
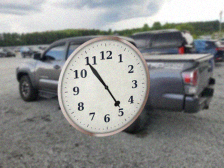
4:54
